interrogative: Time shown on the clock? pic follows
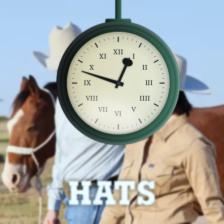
12:48
